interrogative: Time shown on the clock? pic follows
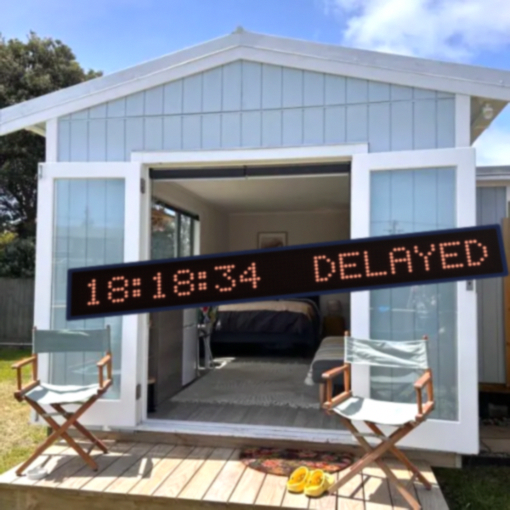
18:18:34
